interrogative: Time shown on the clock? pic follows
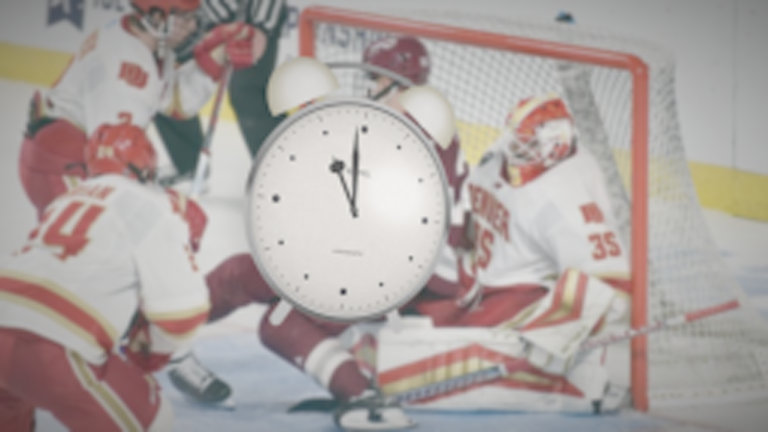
10:59
